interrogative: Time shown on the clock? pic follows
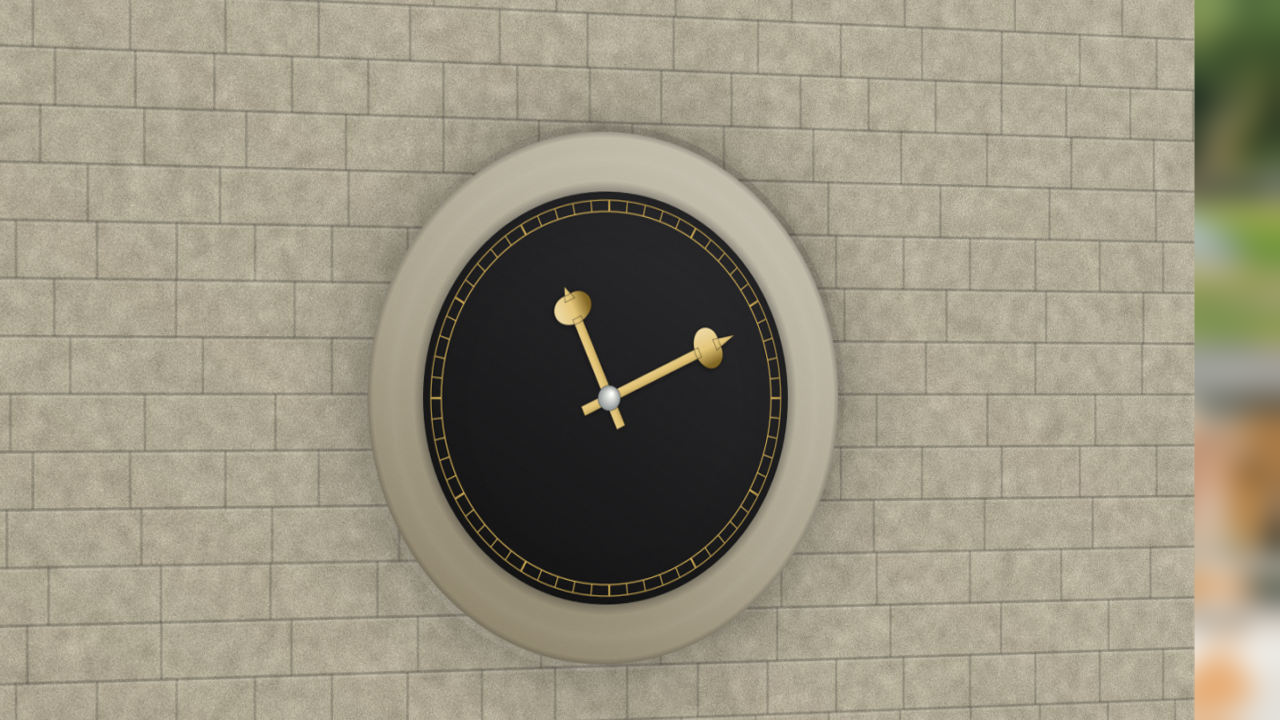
11:11
